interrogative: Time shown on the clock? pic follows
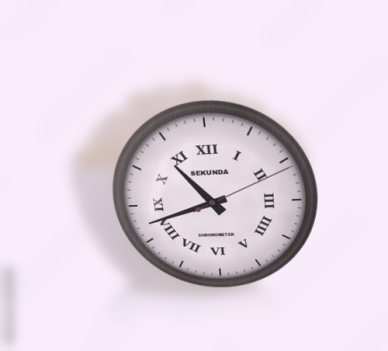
10:42:11
